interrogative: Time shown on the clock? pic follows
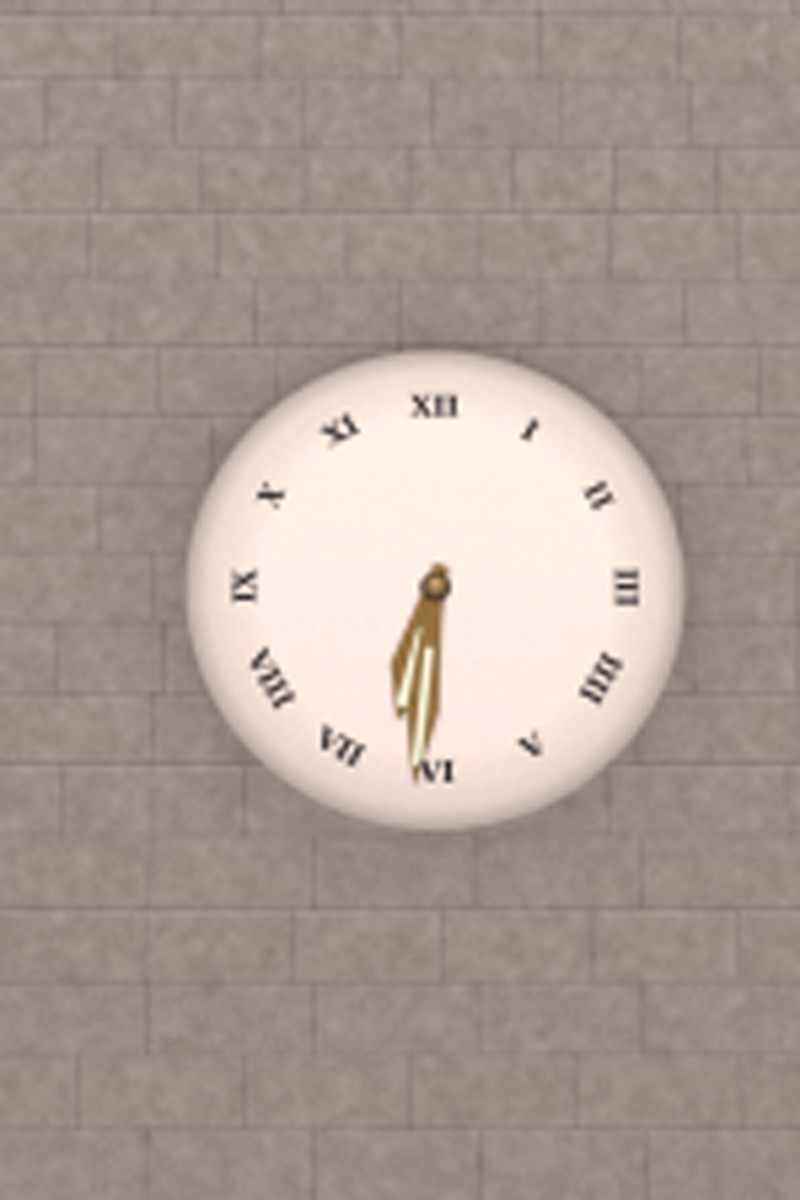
6:31
